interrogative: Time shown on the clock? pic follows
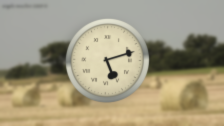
5:12
